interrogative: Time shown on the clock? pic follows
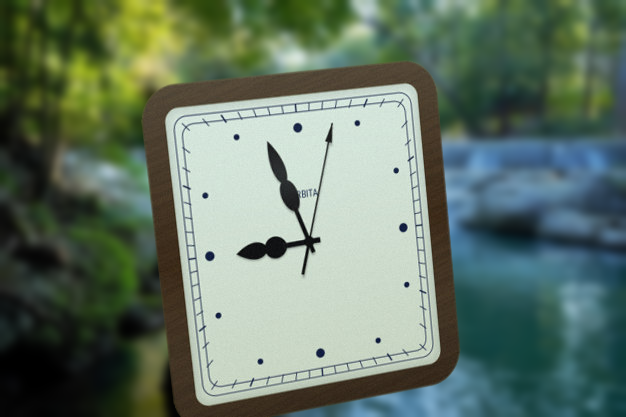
8:57:03
